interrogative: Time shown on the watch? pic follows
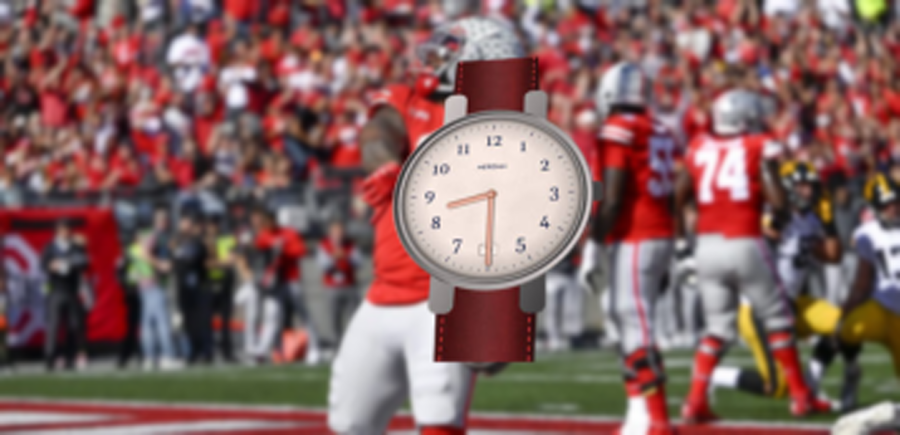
8:30
